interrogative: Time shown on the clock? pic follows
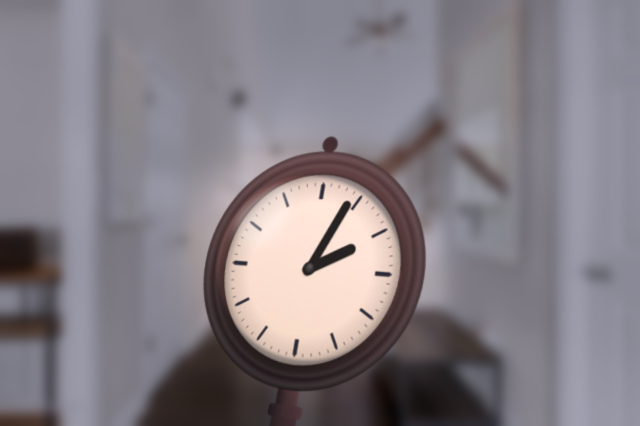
2:04
